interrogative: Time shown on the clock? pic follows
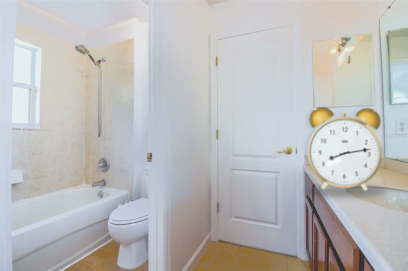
8:13
